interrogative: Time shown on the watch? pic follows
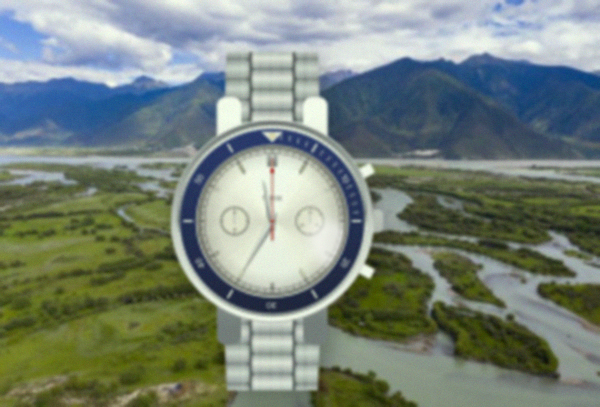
11:35
